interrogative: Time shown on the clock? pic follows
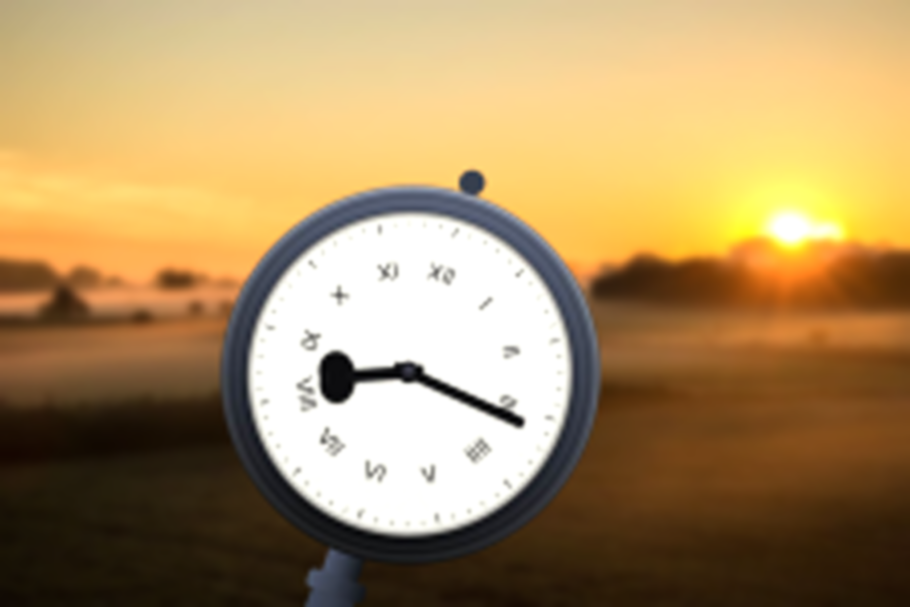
8:16
